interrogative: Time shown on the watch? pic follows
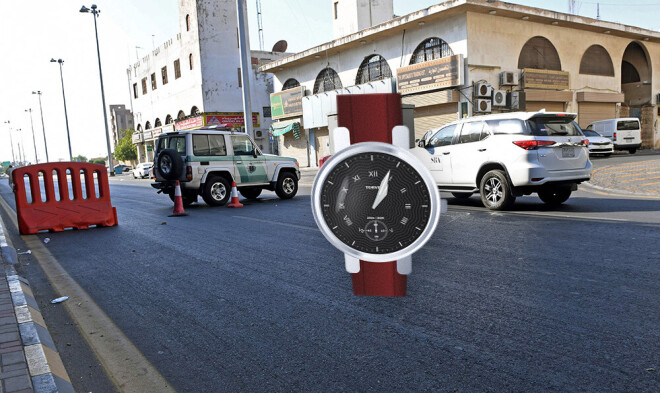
1:04
